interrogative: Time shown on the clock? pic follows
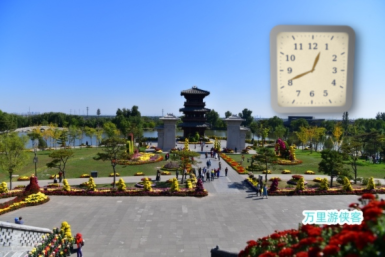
12:41
